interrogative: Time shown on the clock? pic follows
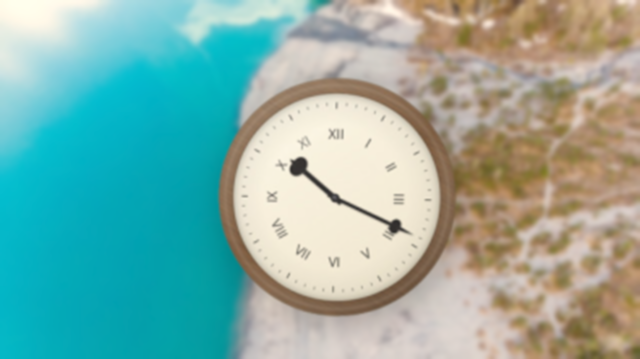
10:19
